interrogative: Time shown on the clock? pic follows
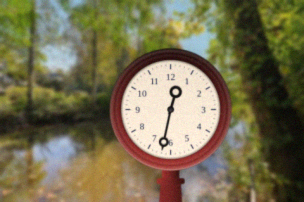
12:32
